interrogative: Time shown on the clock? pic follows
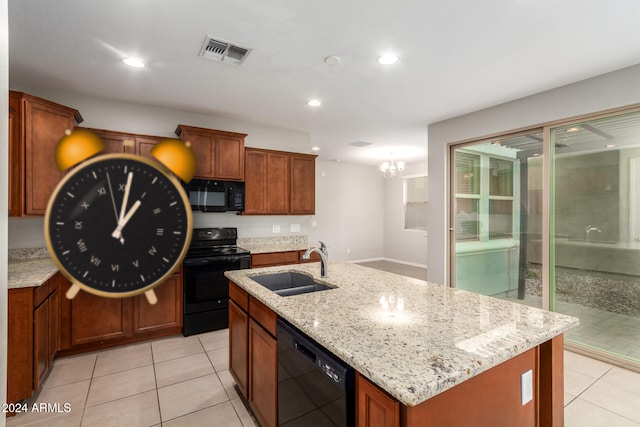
1:00:57
